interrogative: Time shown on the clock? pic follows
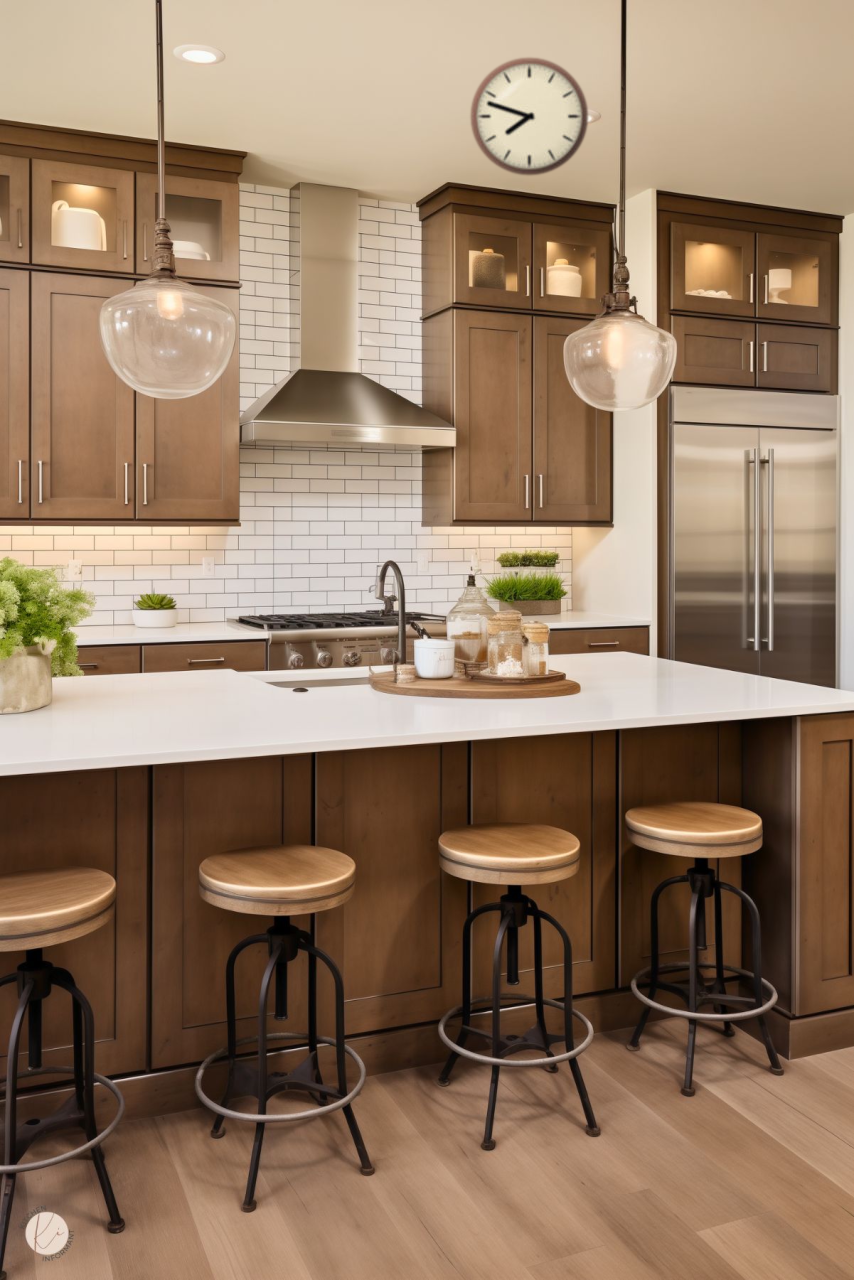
7:48
